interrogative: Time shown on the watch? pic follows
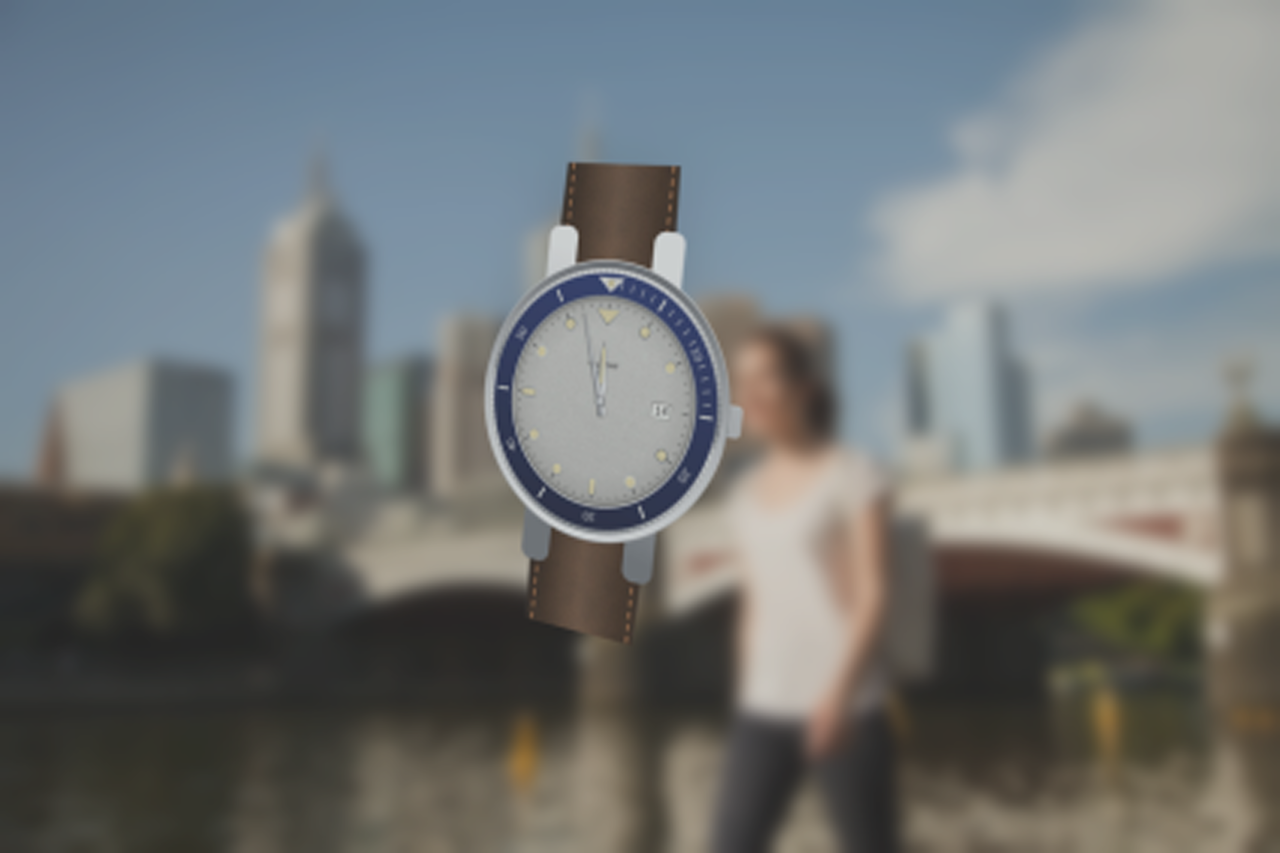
11:57
